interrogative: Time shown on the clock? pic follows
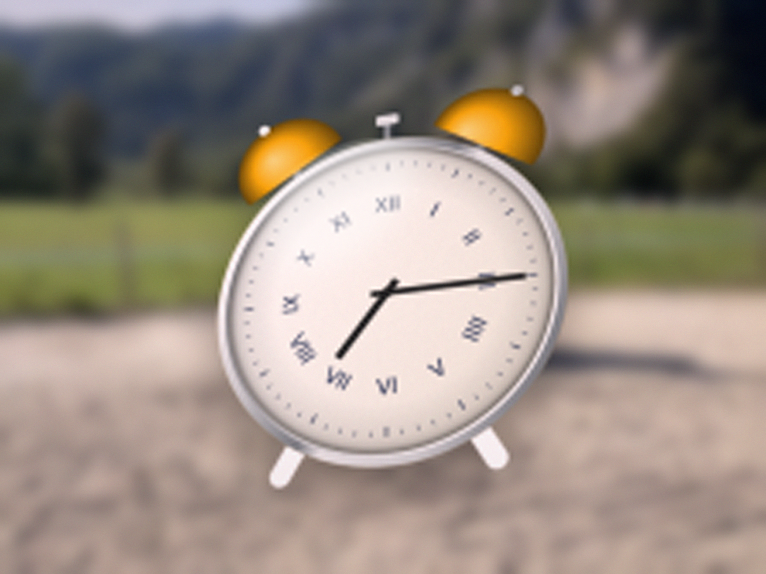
7:15
